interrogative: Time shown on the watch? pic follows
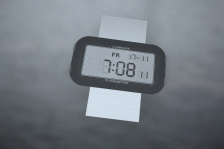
7:08:11
